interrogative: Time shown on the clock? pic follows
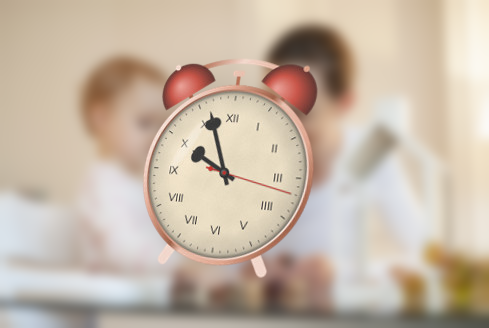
9:56:17
